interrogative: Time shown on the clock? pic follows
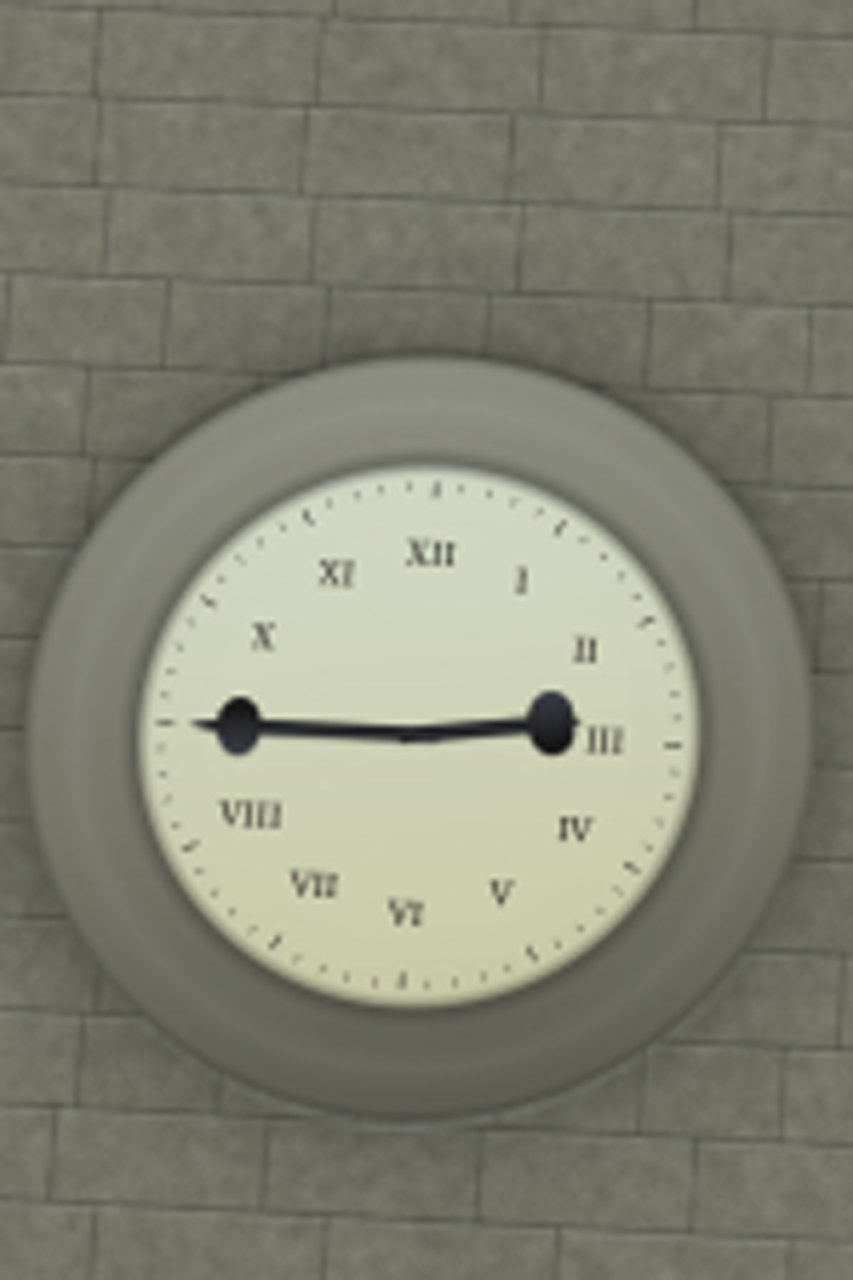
2:45
